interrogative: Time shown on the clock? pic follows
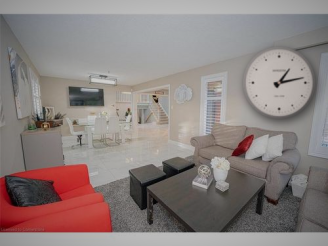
1:13
